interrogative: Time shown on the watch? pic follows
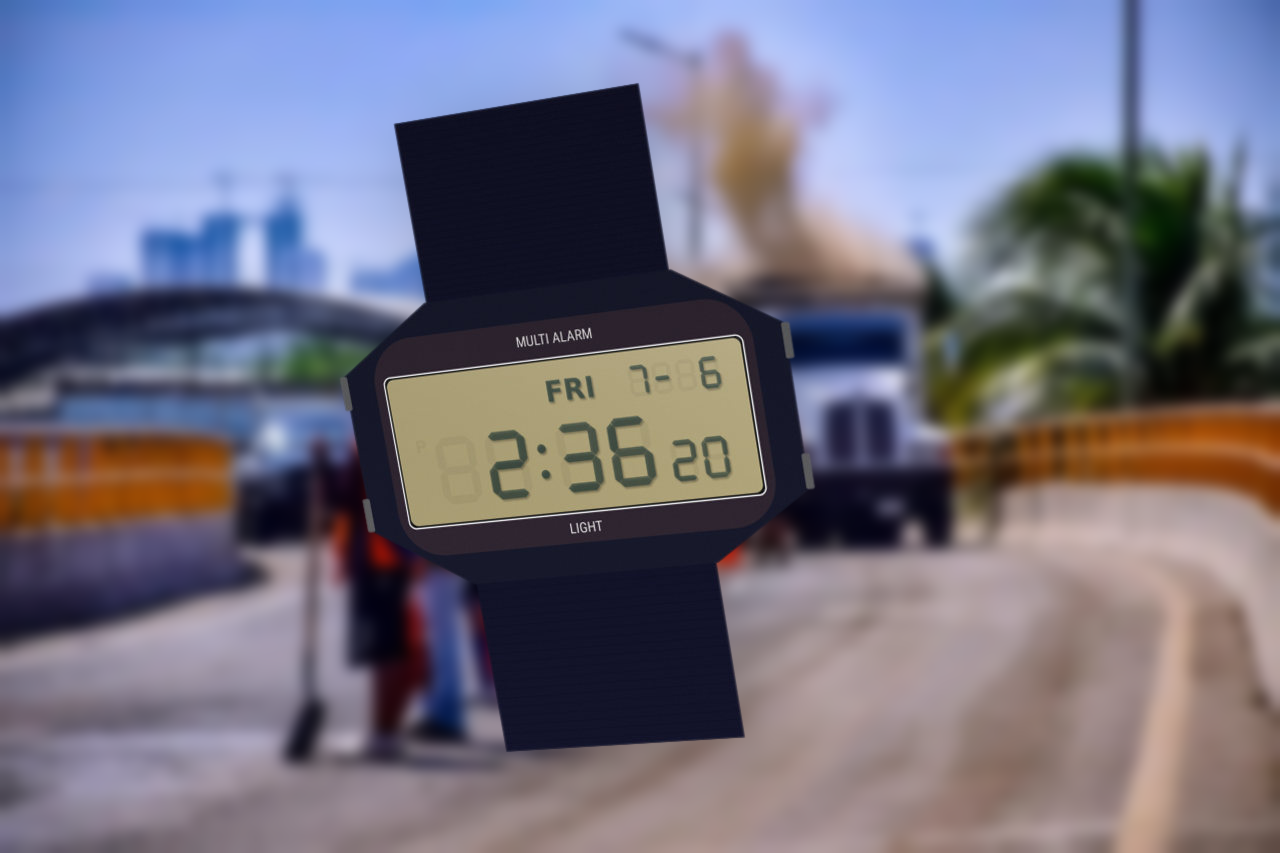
2:36:20
